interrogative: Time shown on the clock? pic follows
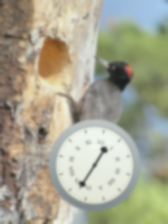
12:33
